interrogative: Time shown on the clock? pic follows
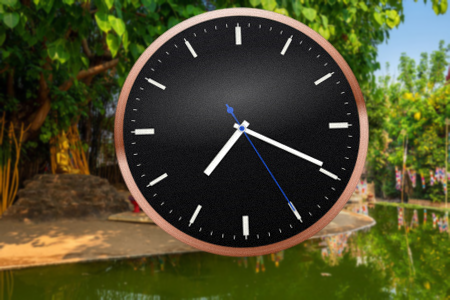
7:19:25
